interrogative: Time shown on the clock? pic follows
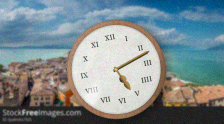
5:12
